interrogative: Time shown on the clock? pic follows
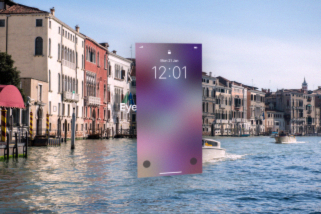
12:01
